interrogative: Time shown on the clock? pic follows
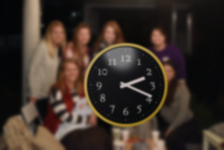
2:19
